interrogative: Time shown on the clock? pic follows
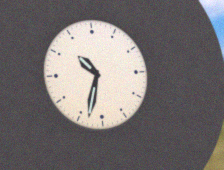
10:33
